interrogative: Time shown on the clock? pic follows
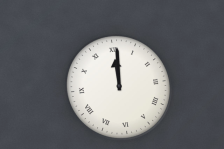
12:01
